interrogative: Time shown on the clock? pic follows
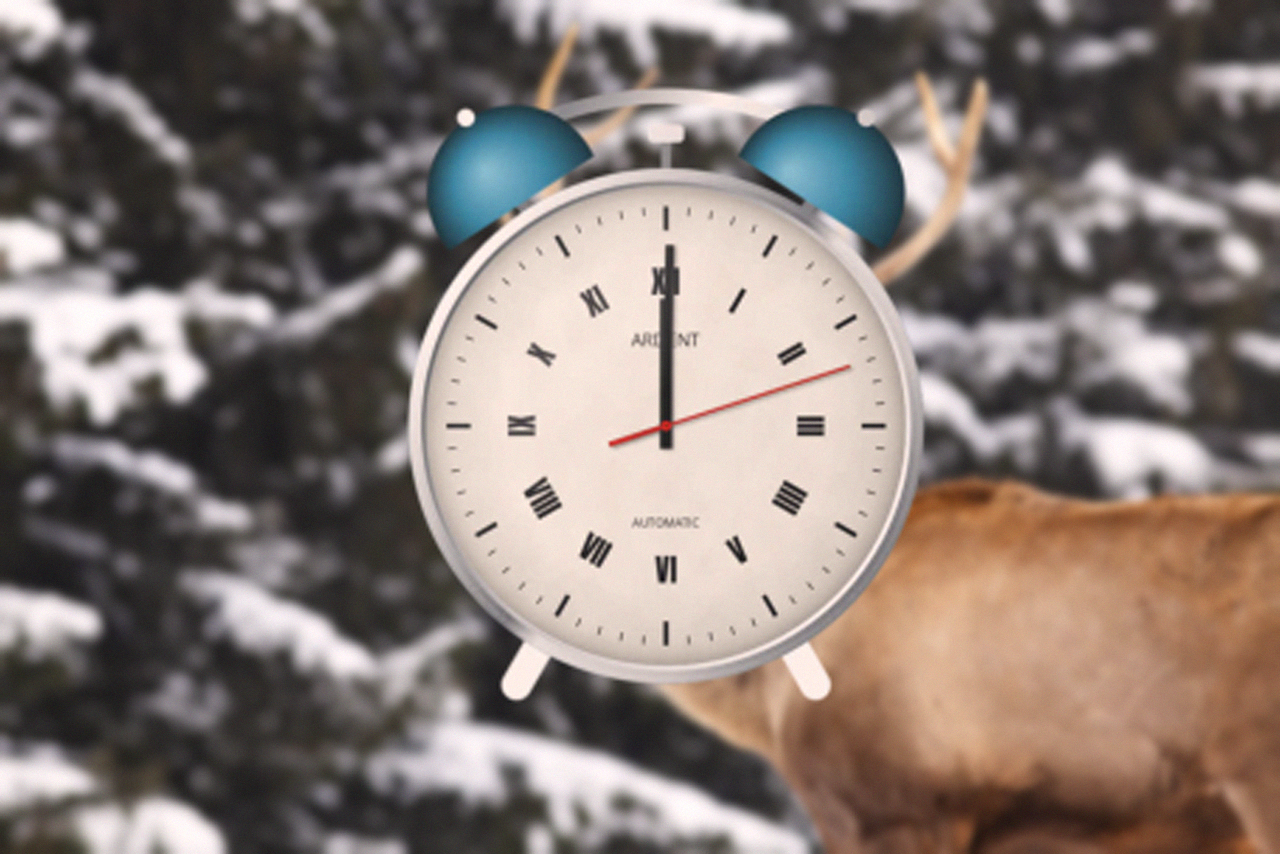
12:00:12
